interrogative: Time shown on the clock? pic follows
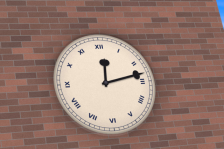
12:13
